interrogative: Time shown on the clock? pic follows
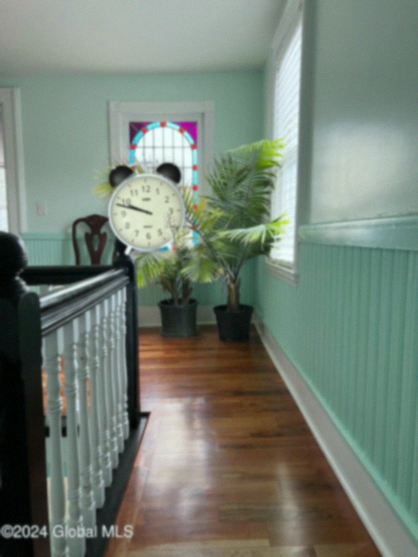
9:48
